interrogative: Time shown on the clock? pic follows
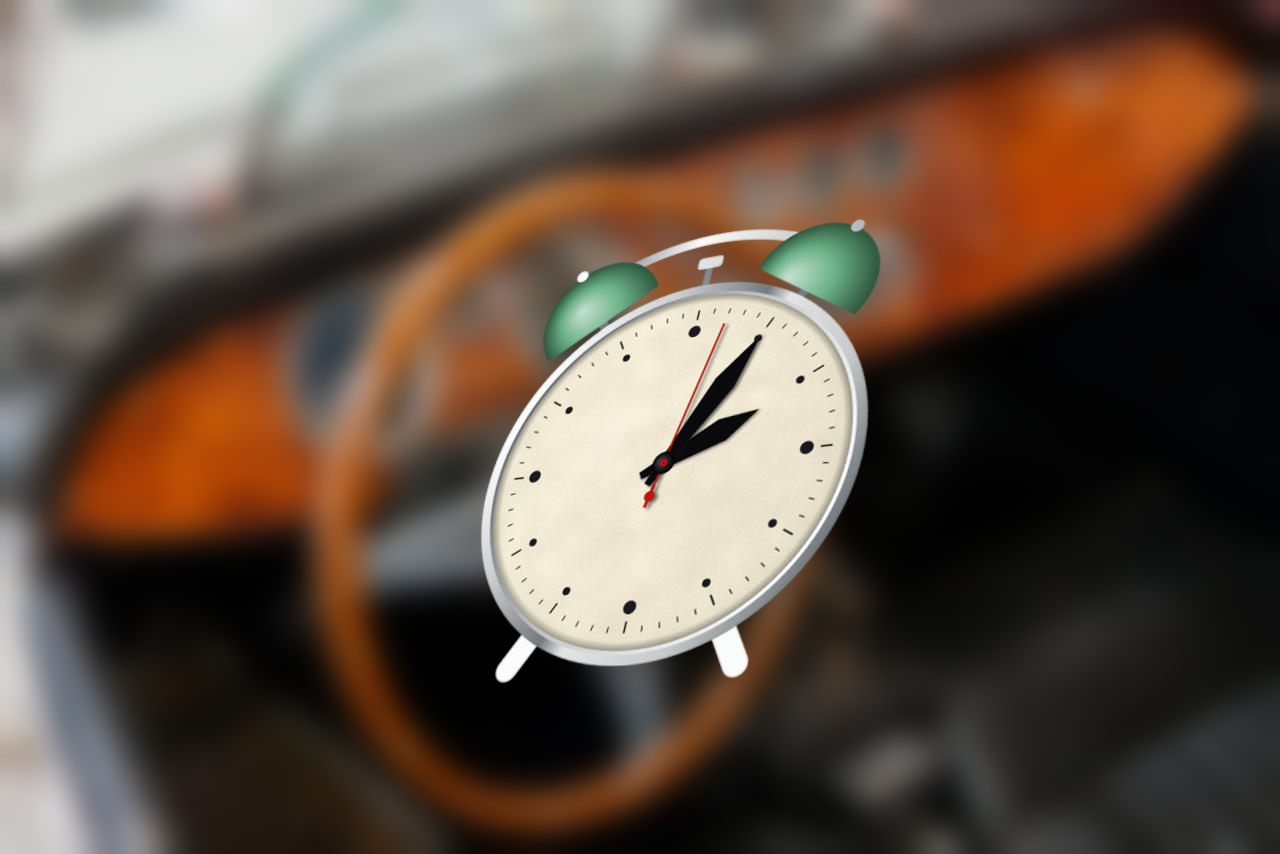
2:05:02
